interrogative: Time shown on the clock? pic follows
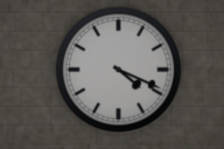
4:19
